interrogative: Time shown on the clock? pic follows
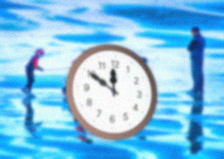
11:50
